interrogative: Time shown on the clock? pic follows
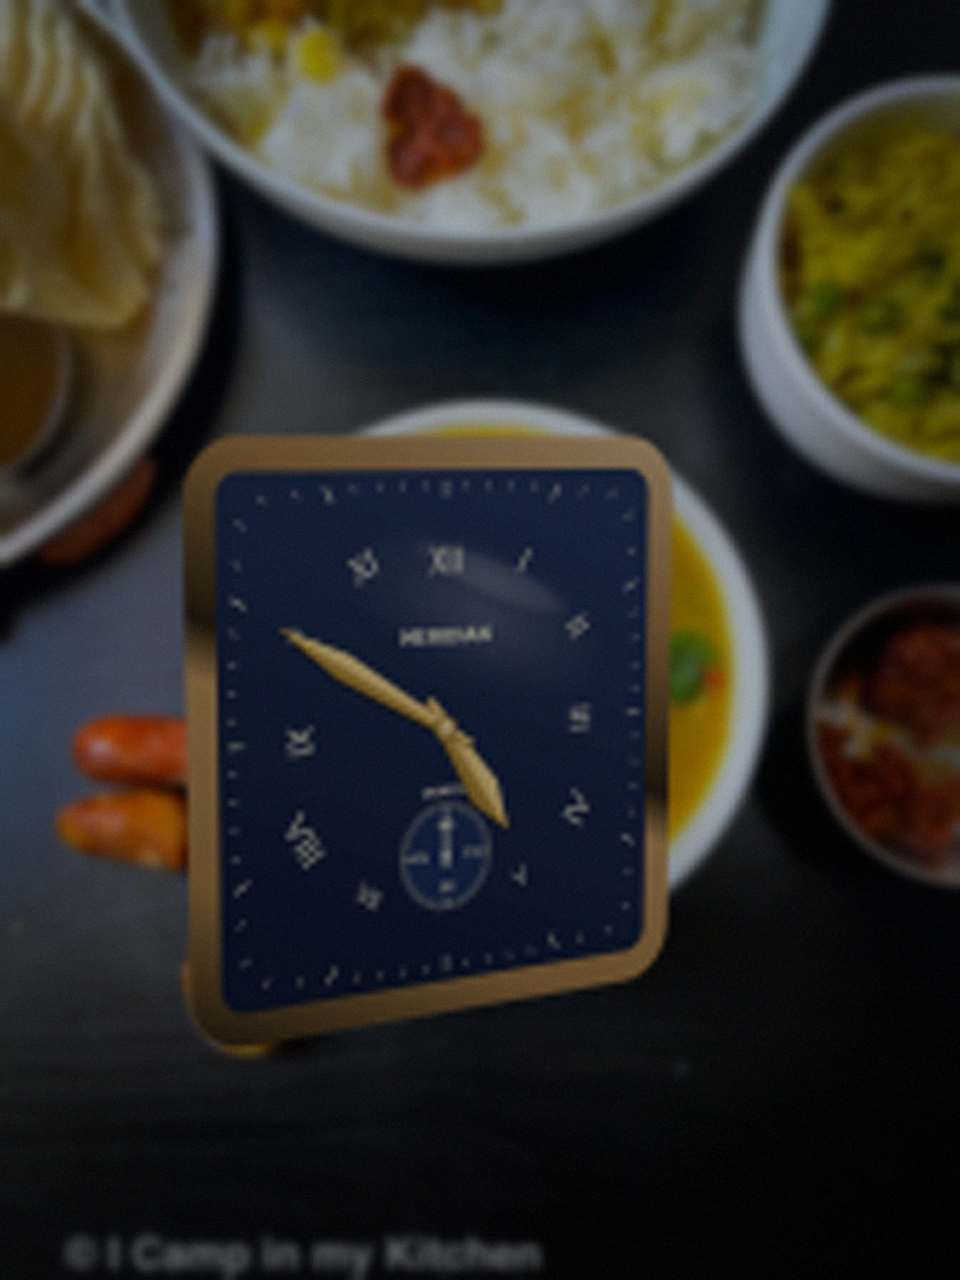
4:50
